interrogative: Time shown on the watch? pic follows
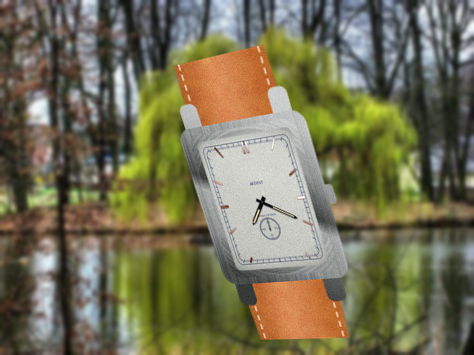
7:20
